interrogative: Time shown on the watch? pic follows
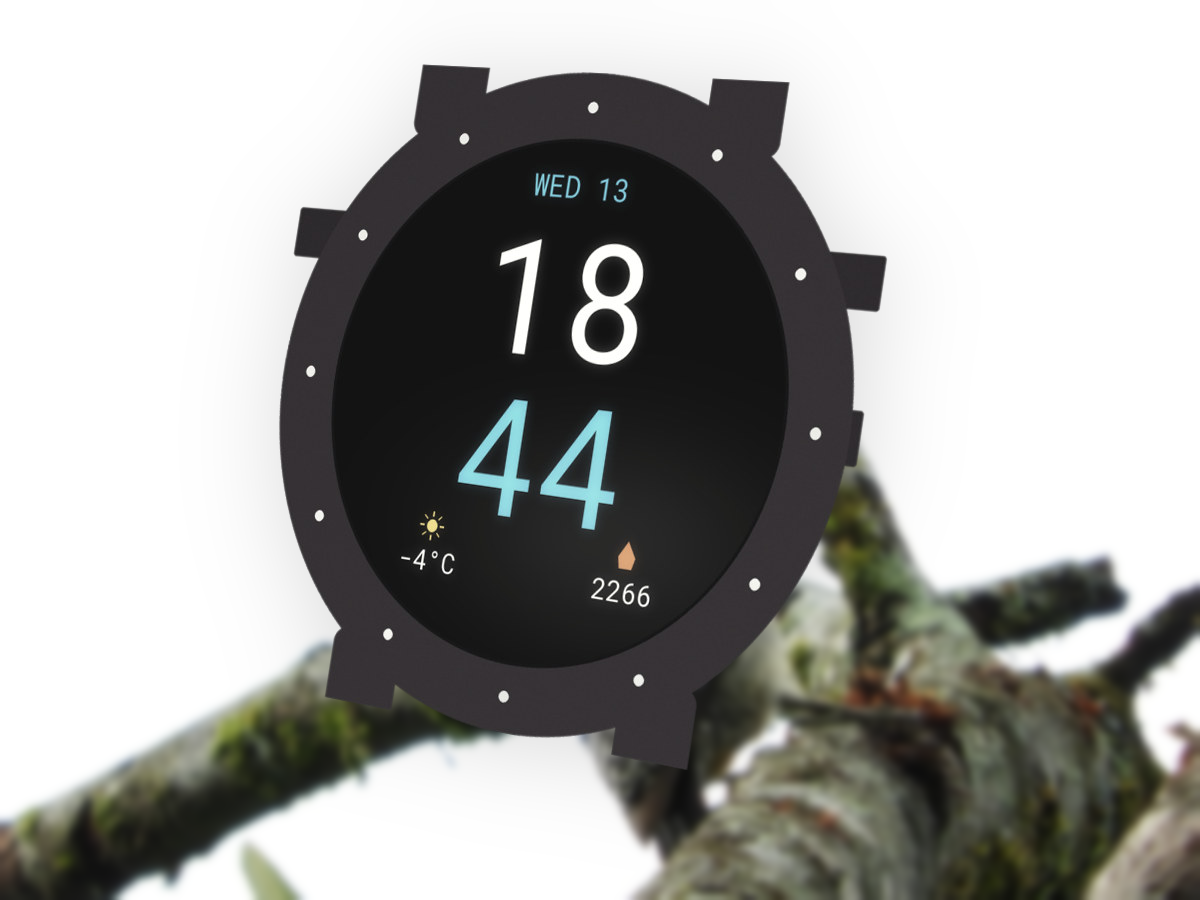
18:44
